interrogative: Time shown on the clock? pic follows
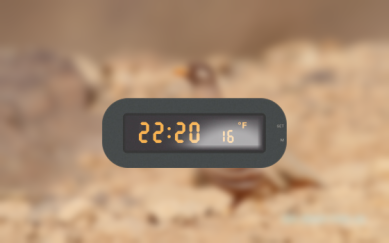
22:20
